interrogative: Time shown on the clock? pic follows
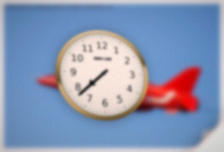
7:38
